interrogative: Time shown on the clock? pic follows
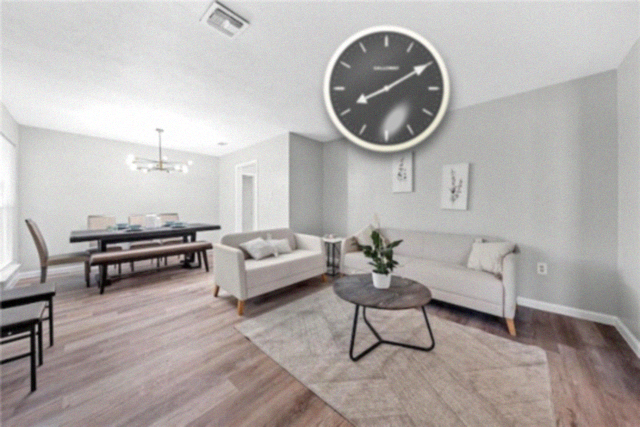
8:10
